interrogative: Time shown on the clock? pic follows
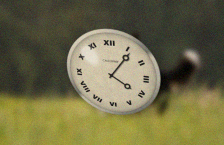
4:06
